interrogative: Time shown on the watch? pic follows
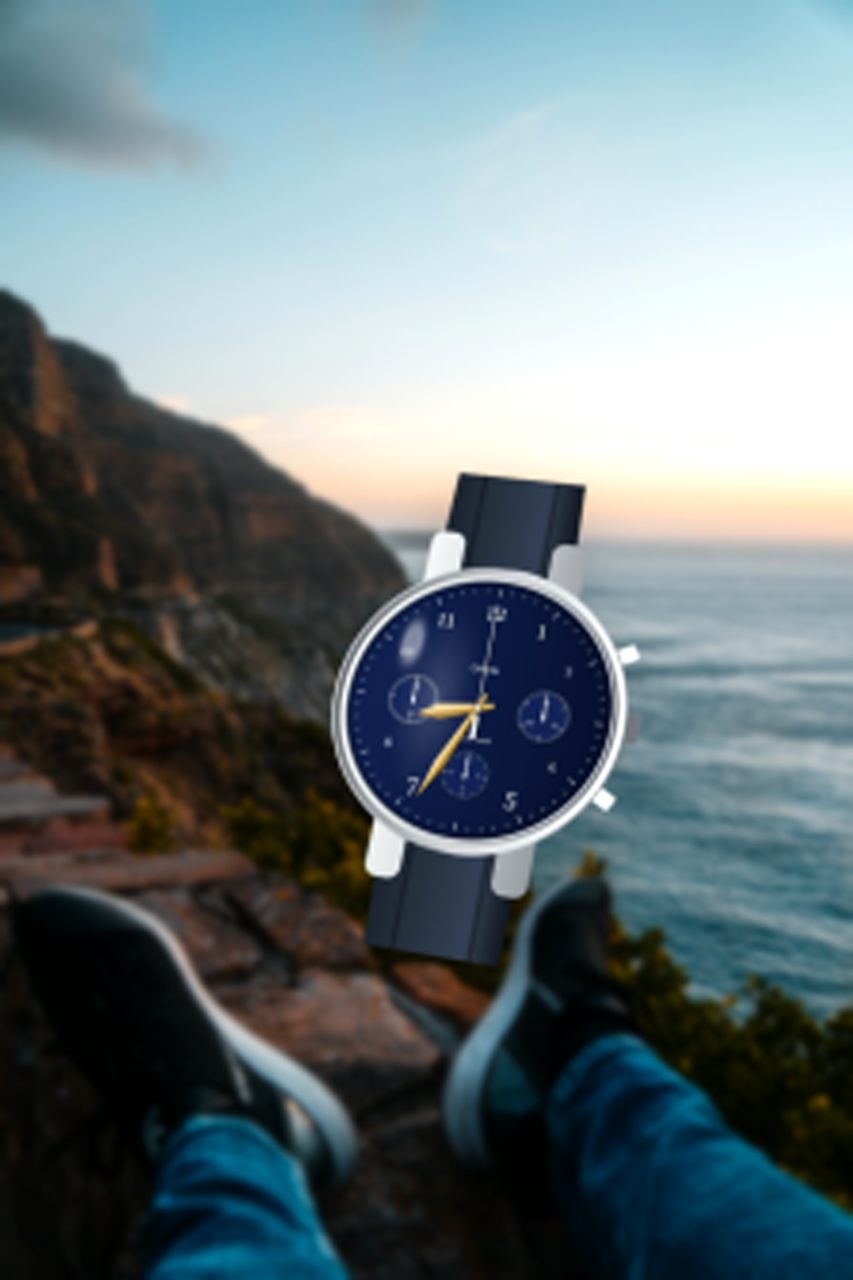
8:34
